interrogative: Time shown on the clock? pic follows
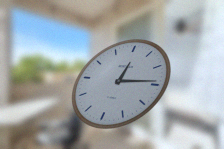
12:14
